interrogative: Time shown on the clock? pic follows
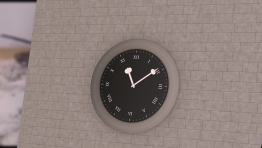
11:09
